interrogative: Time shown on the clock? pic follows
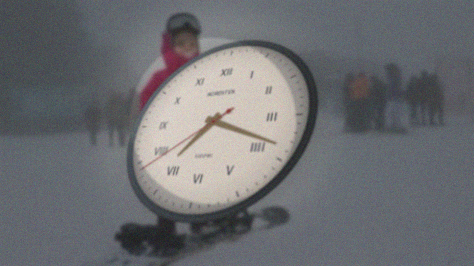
7:18:39
